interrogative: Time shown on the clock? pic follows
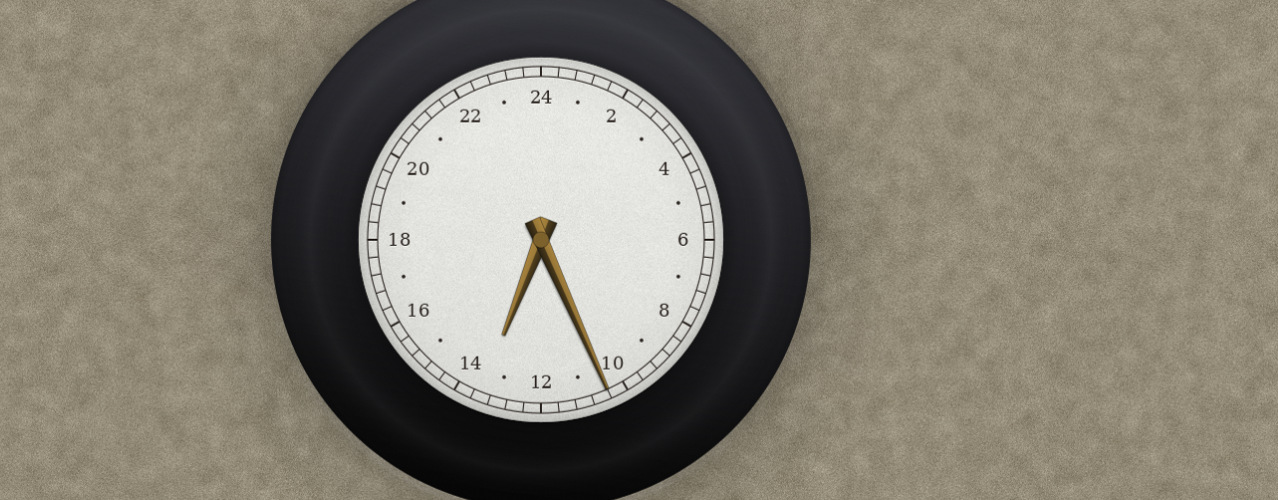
13:26
